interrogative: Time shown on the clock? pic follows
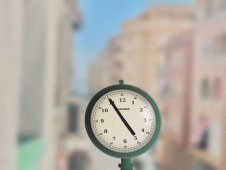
4:55
